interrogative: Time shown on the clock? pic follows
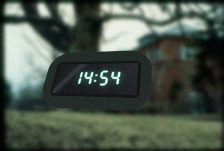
14:54
